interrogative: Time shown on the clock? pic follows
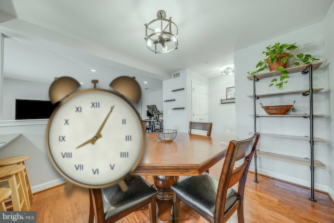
8:05
